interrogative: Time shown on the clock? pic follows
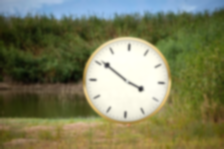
3:51
